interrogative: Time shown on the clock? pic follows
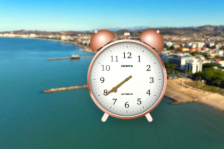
7:39
